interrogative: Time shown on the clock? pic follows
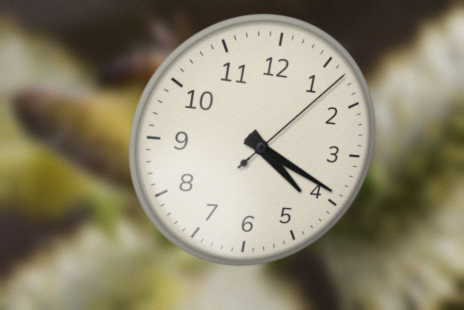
4:19:07
